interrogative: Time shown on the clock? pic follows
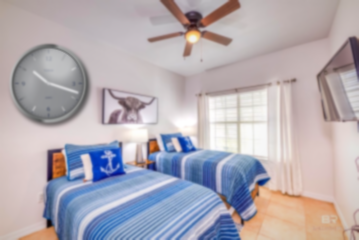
10:18
